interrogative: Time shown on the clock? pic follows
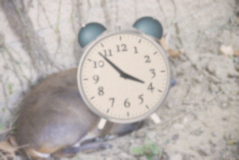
3:53
